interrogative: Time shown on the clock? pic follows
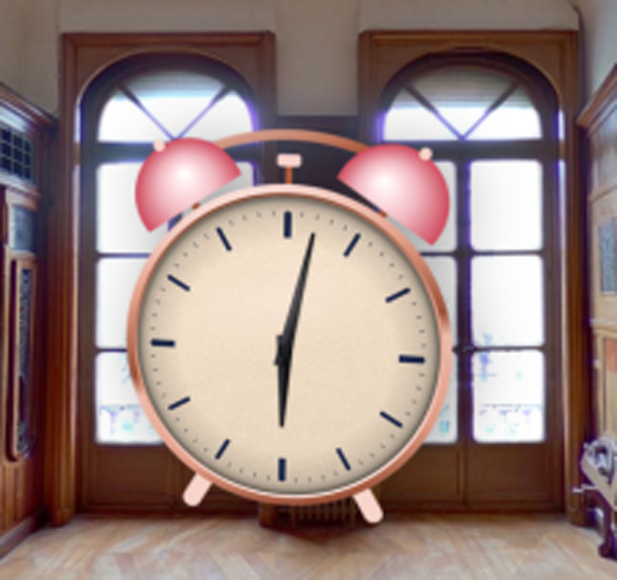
6:02
